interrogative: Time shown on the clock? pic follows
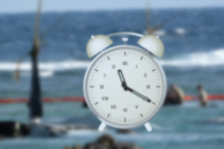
11:20
